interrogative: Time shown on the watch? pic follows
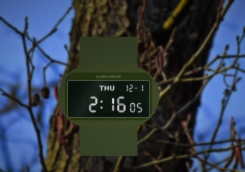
2:16:05
